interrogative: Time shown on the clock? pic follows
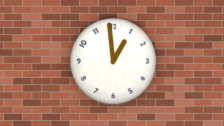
12:59
